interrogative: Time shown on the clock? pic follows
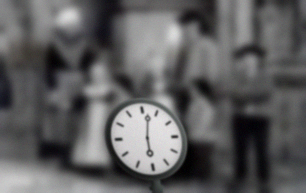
6:02
